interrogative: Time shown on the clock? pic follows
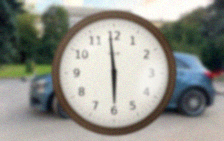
5:59
